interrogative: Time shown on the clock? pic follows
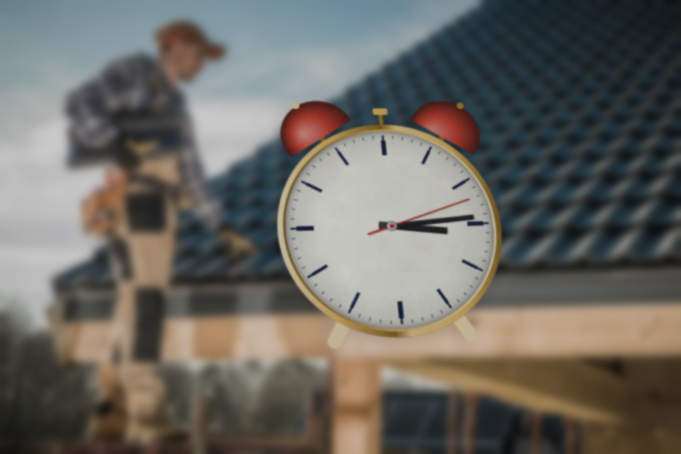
3:14:12
